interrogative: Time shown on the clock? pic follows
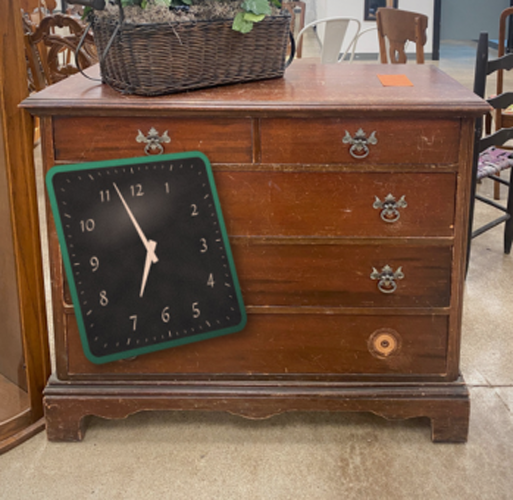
6:57
